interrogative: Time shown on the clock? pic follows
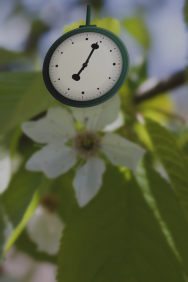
7:04
